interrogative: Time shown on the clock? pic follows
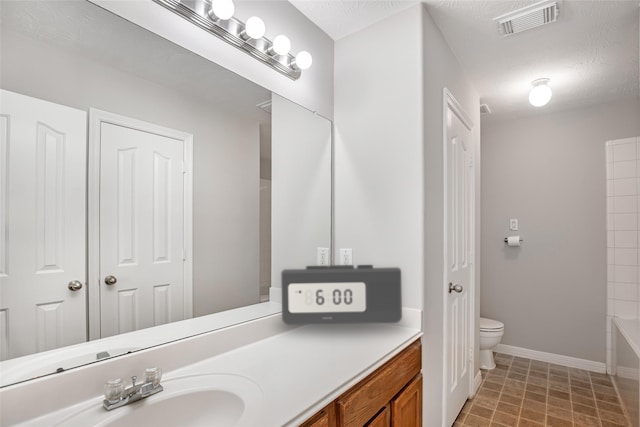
6:00
